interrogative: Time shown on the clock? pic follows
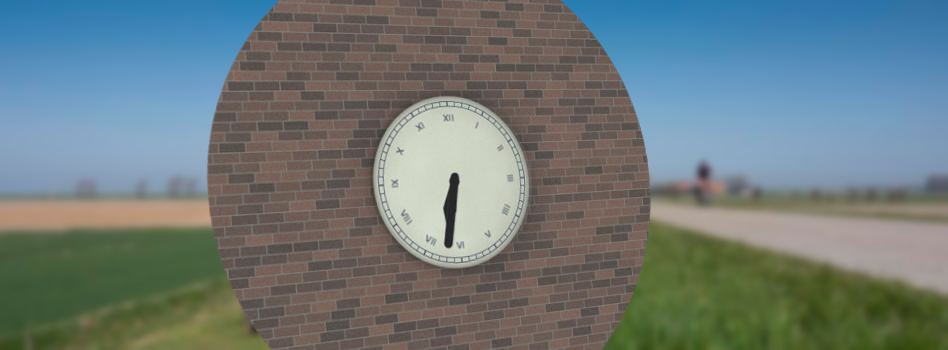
6:32
